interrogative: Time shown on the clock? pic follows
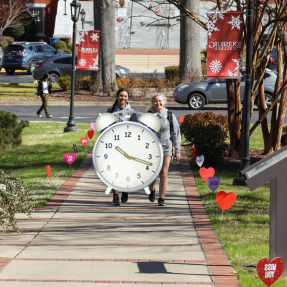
10:18
